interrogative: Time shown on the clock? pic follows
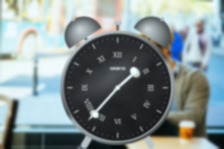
1:37
